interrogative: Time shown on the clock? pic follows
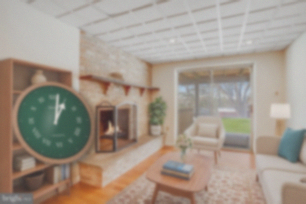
1:02
